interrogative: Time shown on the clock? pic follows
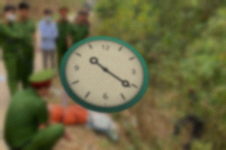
10:21
